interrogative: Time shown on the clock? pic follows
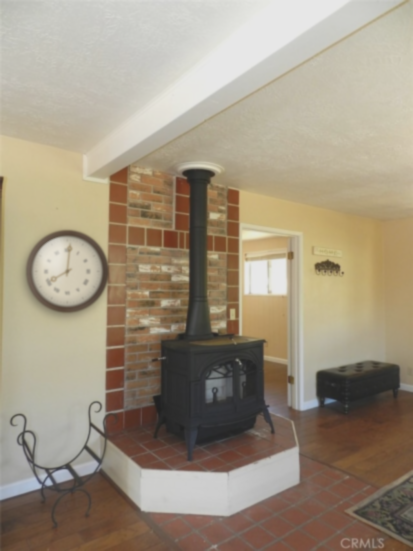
8:01
